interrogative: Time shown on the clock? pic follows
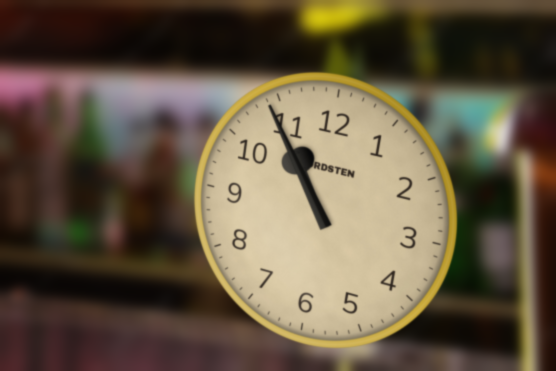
10:54
